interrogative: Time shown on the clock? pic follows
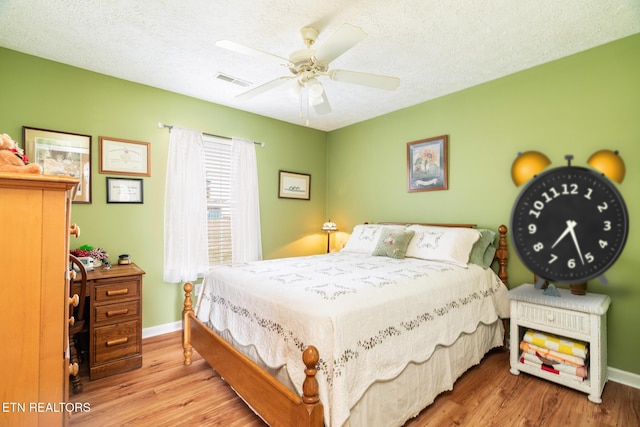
7:27
